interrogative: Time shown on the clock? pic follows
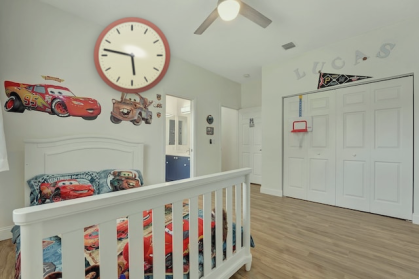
5:47
